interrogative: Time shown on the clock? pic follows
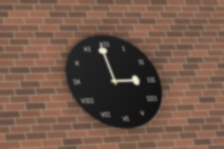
2:59
